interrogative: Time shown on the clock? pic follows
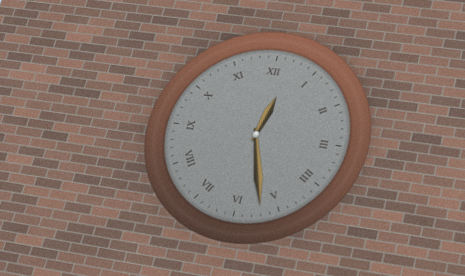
12:27
